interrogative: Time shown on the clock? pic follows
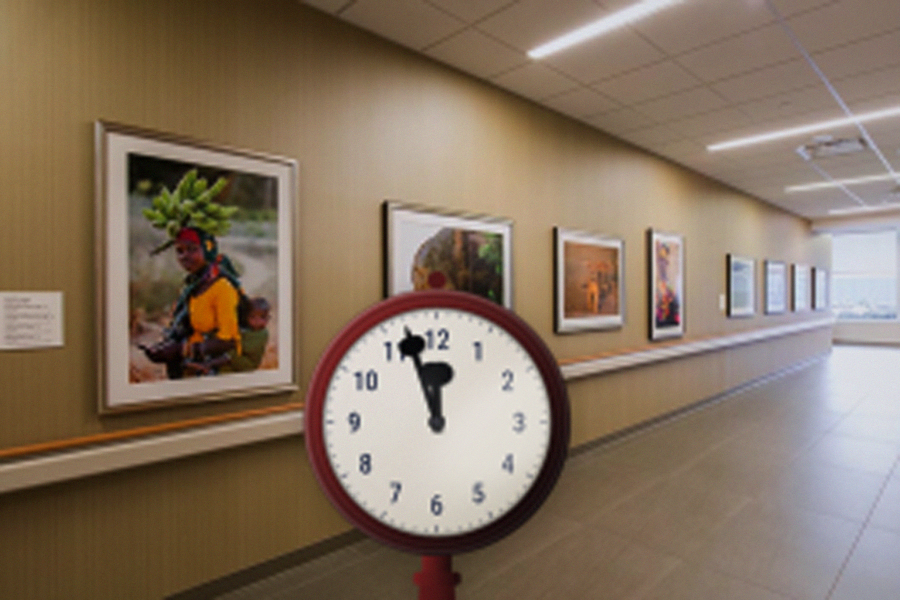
11:57
